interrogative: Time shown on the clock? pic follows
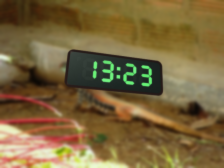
13:23
